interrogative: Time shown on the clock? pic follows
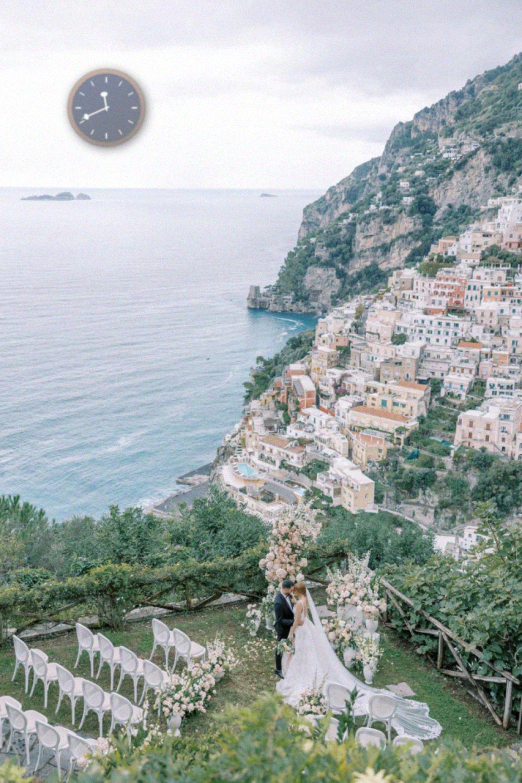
11:41
